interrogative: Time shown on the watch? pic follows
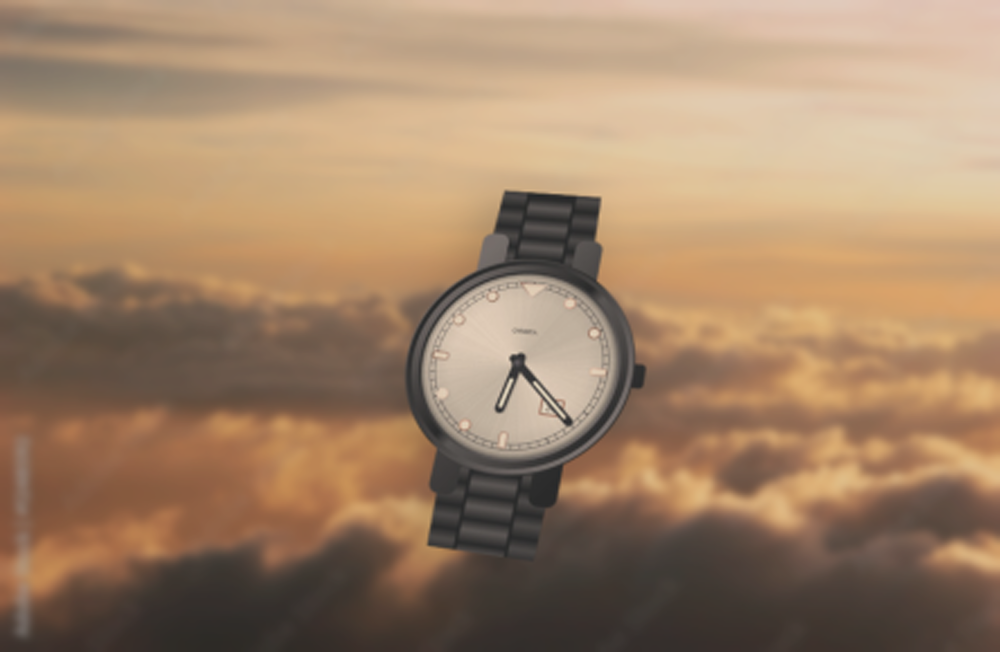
6:22
